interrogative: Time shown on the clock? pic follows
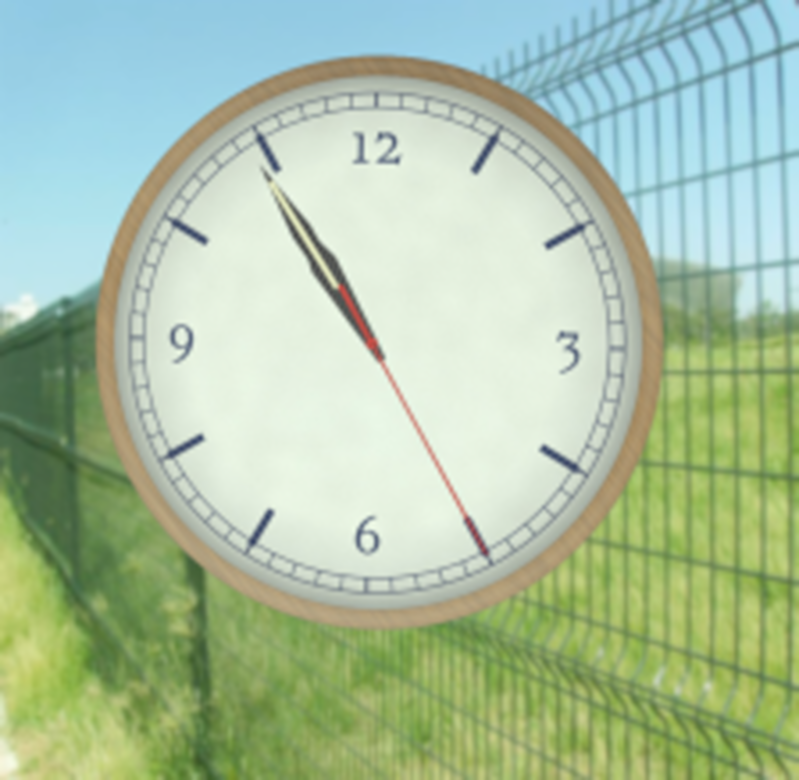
10:54:25
